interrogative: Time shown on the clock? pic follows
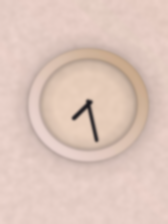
7:28
